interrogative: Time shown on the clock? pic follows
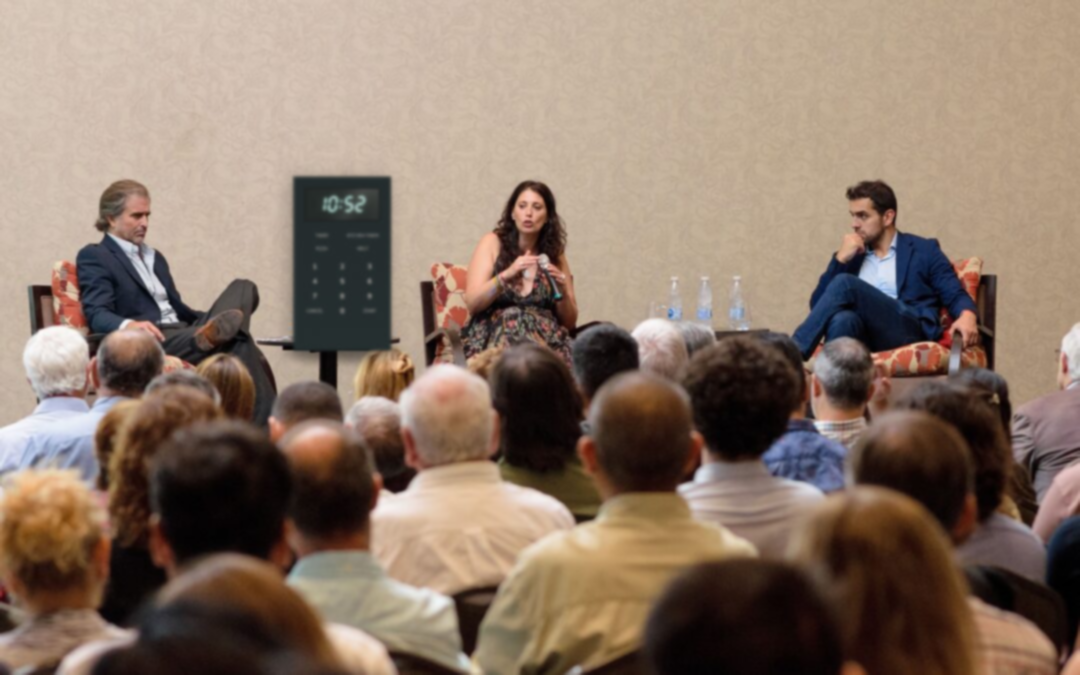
10:52
